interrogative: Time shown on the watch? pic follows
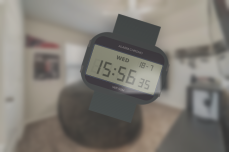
15:56:35
